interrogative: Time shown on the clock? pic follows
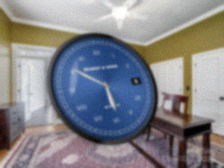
5:51
